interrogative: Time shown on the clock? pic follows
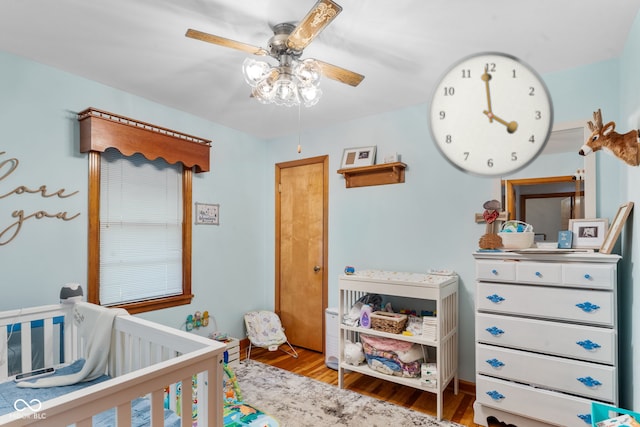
3:59
